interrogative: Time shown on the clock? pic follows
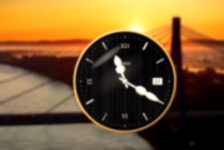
11:20
